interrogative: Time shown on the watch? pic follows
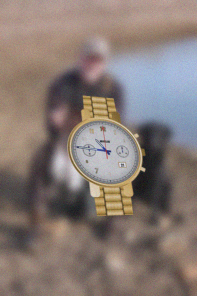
10:46
